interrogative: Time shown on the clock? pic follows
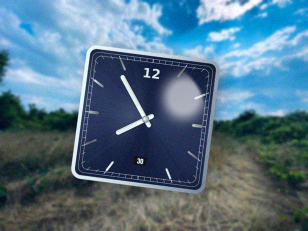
7:54
